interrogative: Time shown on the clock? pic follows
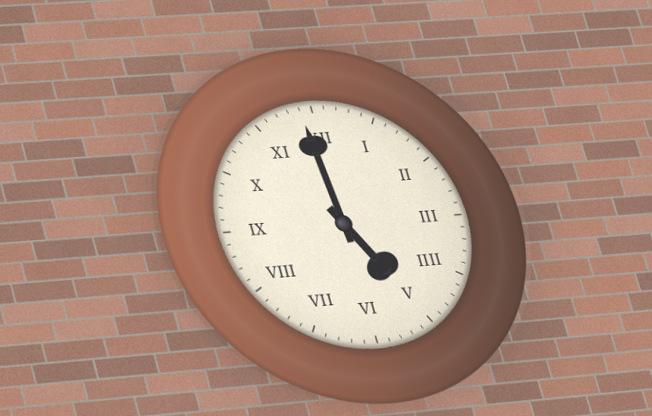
4:59
